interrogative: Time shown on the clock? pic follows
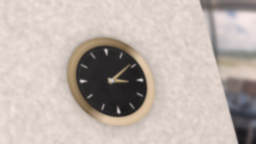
3:09
